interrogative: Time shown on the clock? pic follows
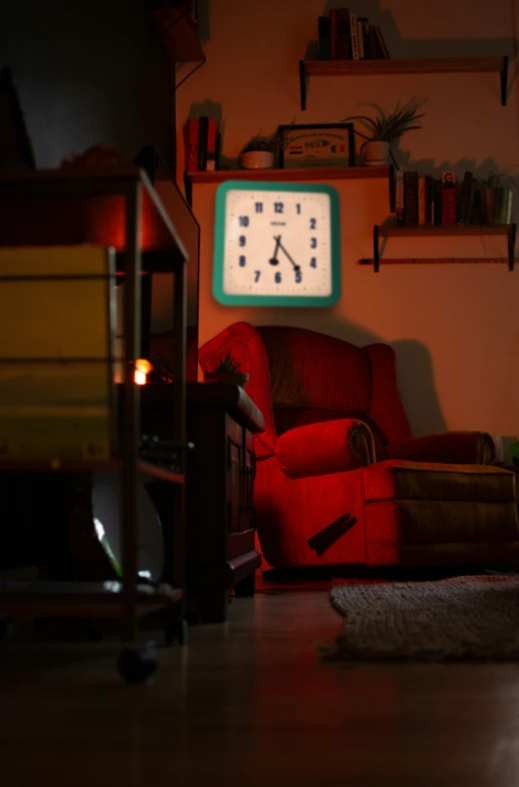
6:24
